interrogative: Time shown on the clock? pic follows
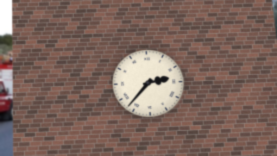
2:37
